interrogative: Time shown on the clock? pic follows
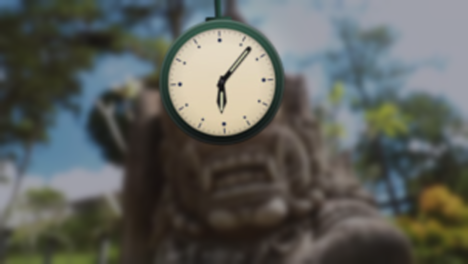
6:07
